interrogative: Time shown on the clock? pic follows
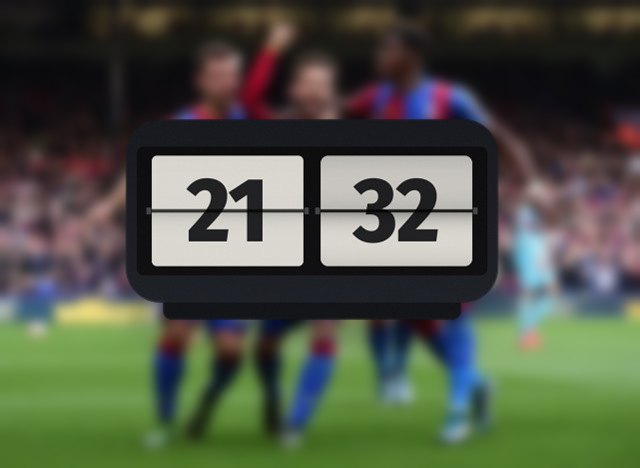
21:32
